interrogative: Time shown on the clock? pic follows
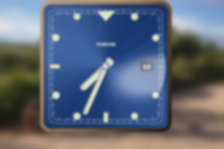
7:34
